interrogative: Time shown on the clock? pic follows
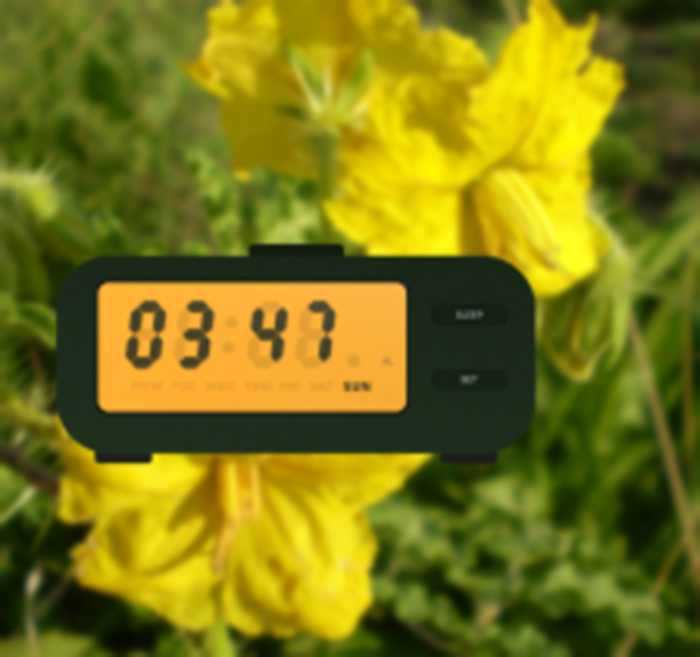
3:47
